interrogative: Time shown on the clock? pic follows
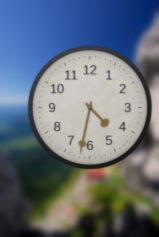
4:32
